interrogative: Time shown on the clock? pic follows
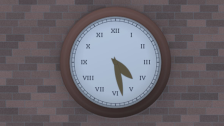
4:28
